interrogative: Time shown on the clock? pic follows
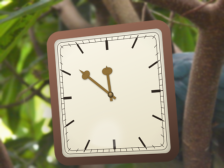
11:52
